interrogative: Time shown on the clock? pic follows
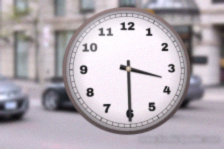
3:30
